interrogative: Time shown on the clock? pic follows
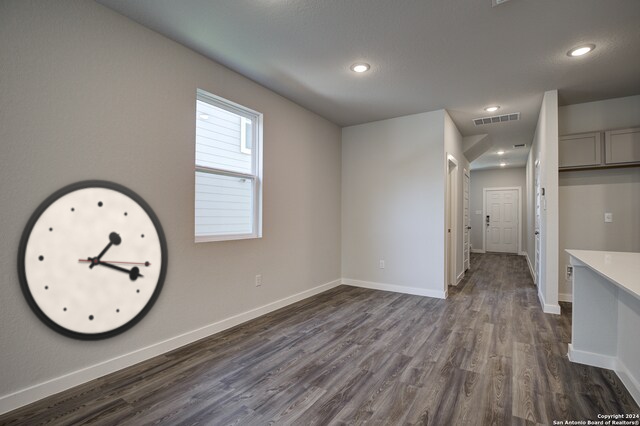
1:17:15
